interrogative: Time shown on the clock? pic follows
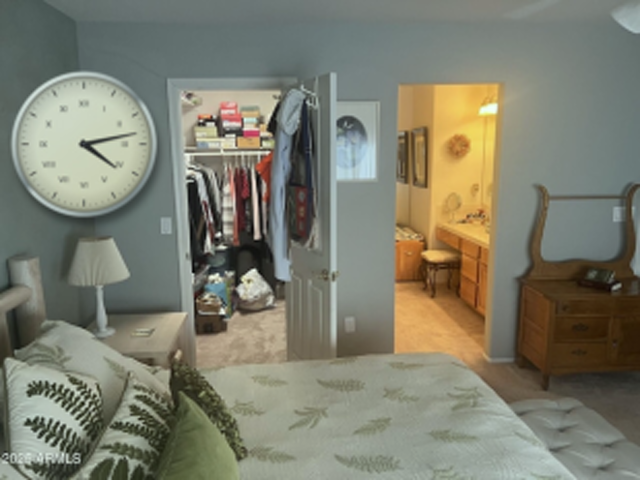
4:13
